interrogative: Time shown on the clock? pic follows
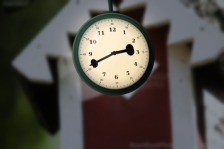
2:41
